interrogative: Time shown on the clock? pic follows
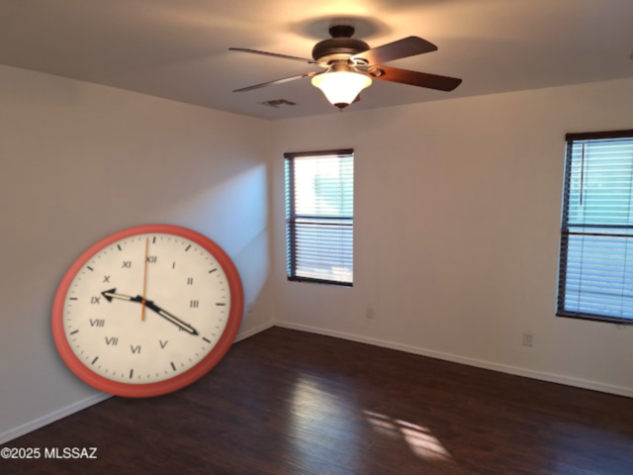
9:19:59
